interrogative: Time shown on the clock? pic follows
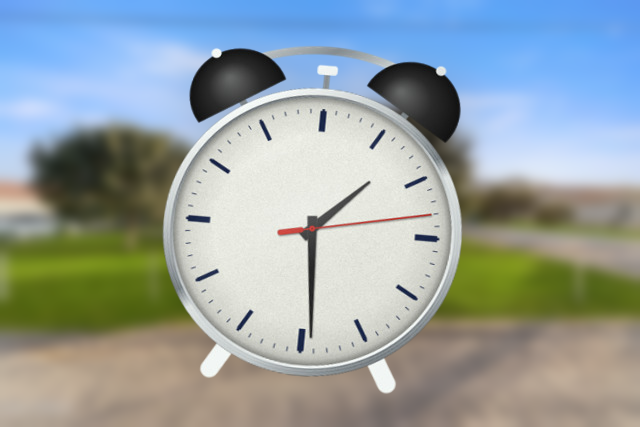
1:29:13
